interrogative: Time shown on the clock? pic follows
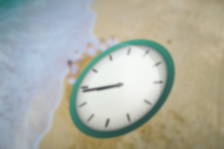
8:44
